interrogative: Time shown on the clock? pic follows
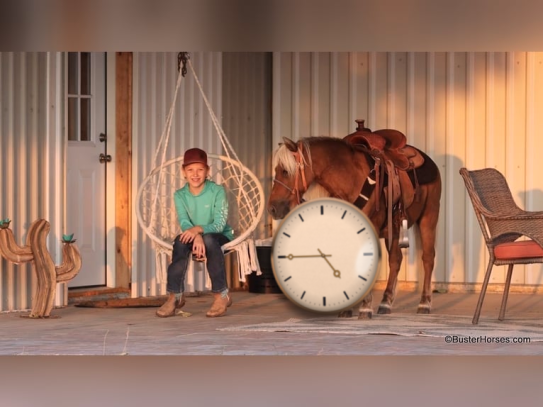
4:45
